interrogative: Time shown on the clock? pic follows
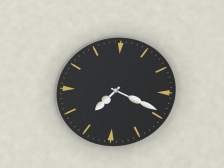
7:19
